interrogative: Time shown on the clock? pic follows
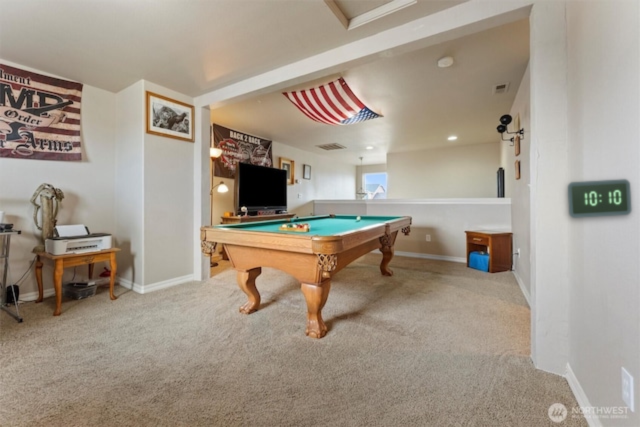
10:10
